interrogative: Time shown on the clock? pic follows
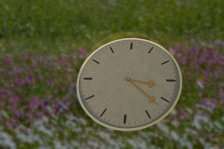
3:22
